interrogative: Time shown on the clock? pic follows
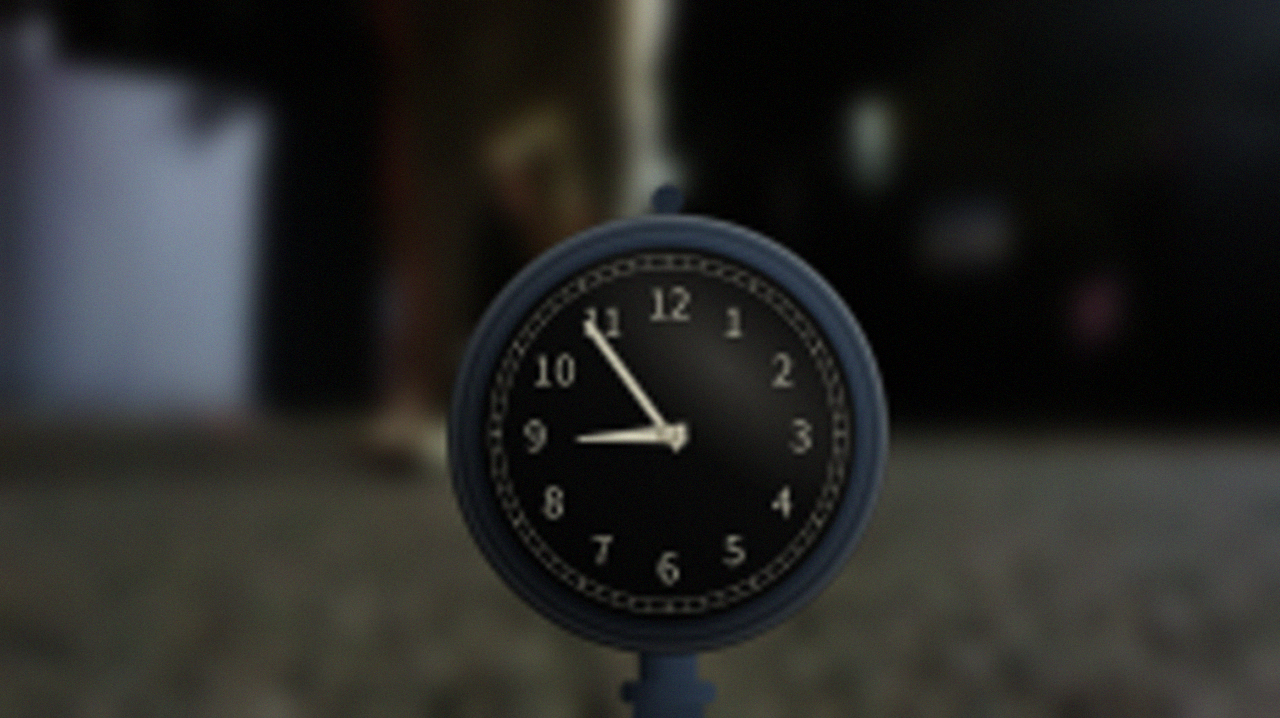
8:54
